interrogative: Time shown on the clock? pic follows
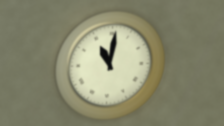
11:01
